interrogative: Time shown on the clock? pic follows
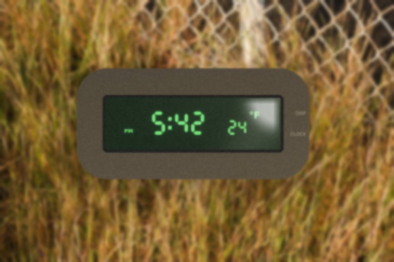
5:42
